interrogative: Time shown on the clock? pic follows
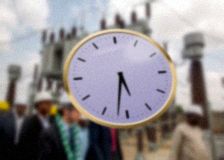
5:32
